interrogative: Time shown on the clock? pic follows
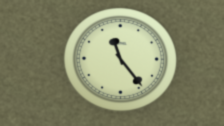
11:24
